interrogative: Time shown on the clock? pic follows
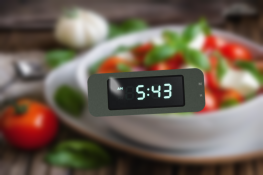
5:43
